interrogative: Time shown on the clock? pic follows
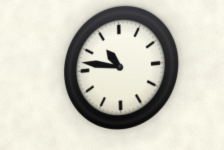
10:47
